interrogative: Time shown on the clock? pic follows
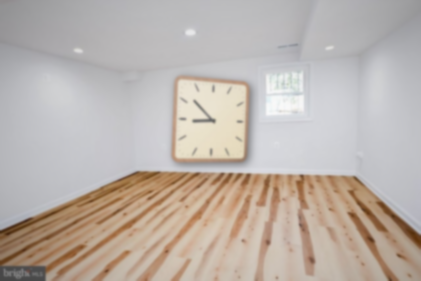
8:52
